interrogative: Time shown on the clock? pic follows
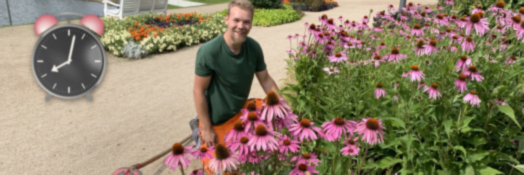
8:02
